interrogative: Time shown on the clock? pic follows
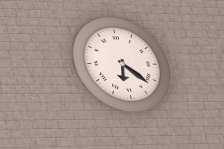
6:22
